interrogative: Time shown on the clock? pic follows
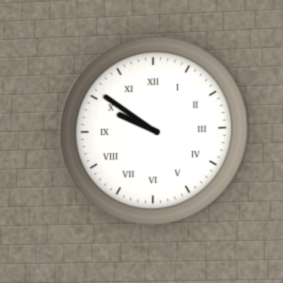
9:51
